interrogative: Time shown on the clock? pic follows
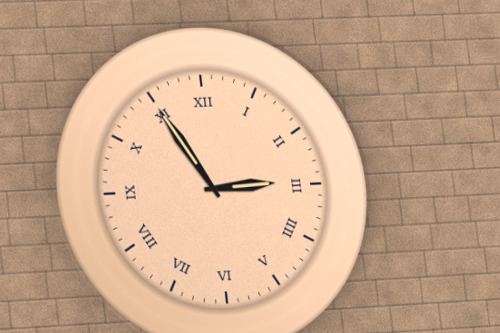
2:55
